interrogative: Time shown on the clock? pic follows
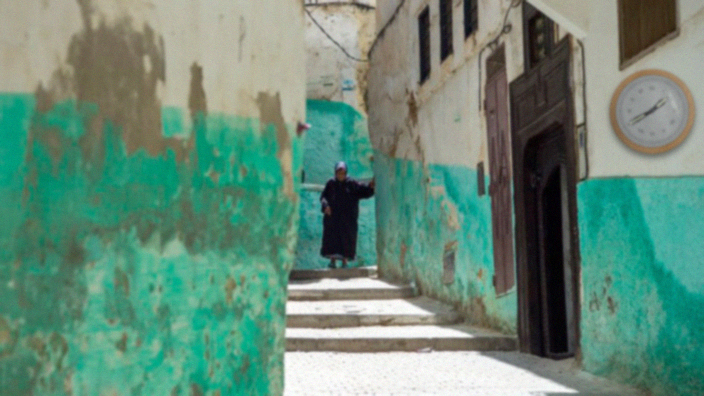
1:40
